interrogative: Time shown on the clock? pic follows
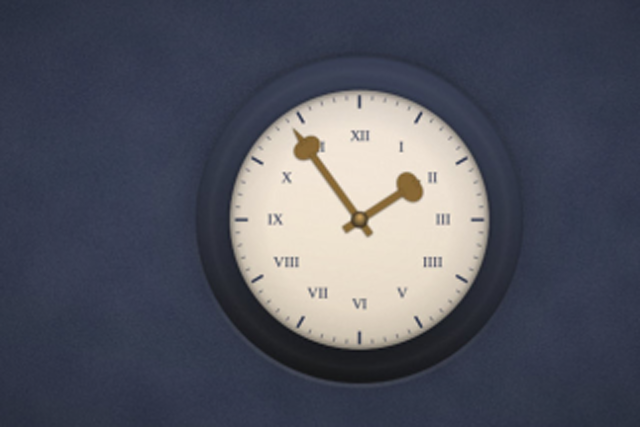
1:54
